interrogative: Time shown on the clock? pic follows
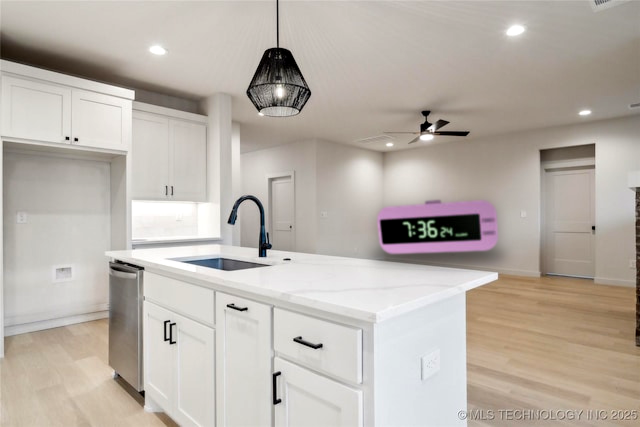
7:36
